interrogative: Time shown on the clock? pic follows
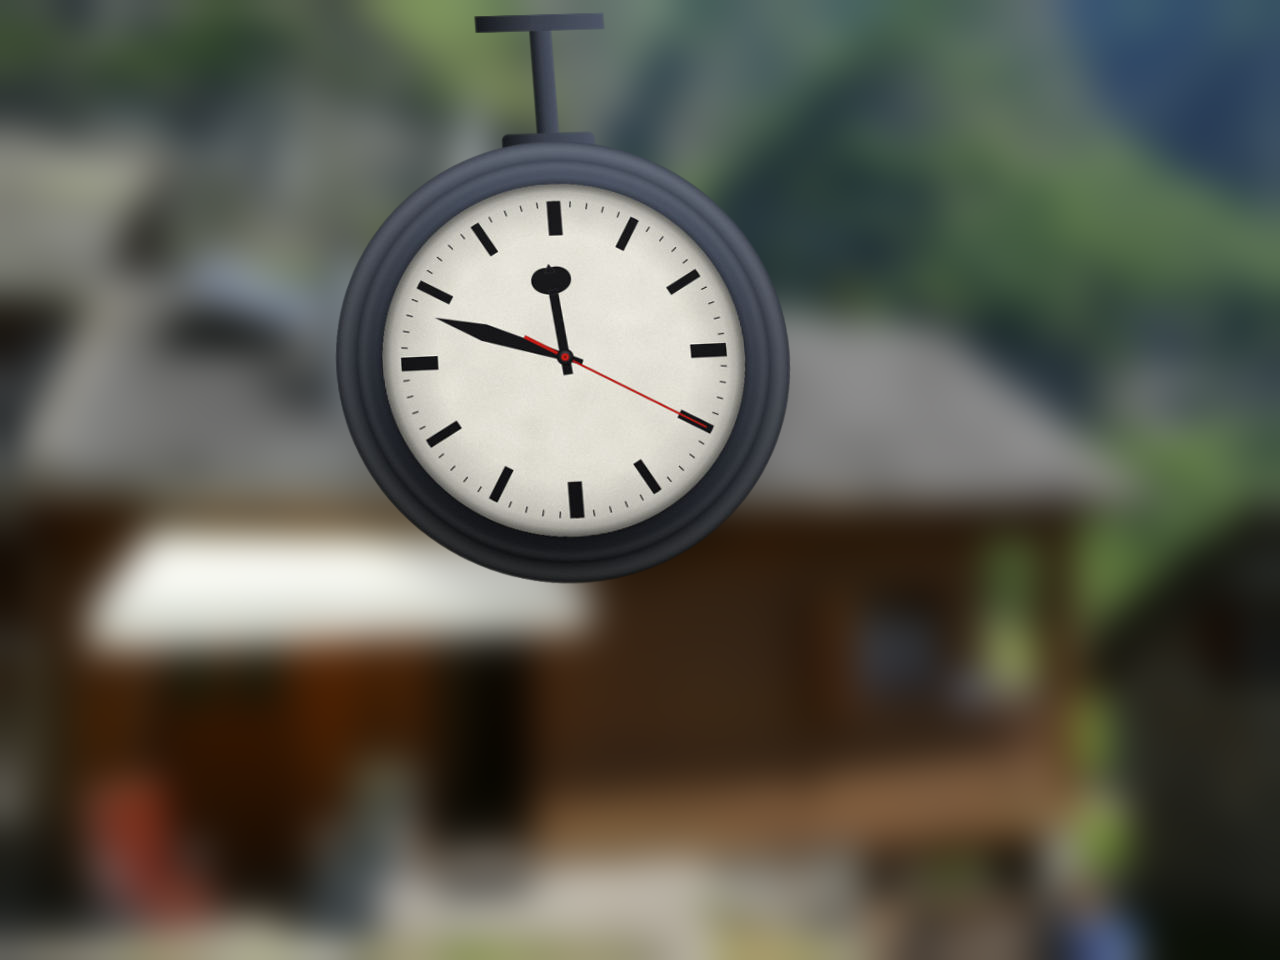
11:48:20
